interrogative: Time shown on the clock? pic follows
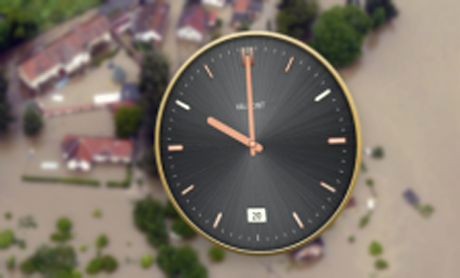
10:00
